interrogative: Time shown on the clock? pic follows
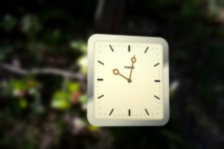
10:02
